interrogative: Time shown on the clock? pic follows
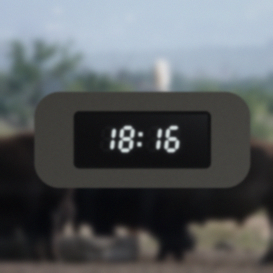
18:16
